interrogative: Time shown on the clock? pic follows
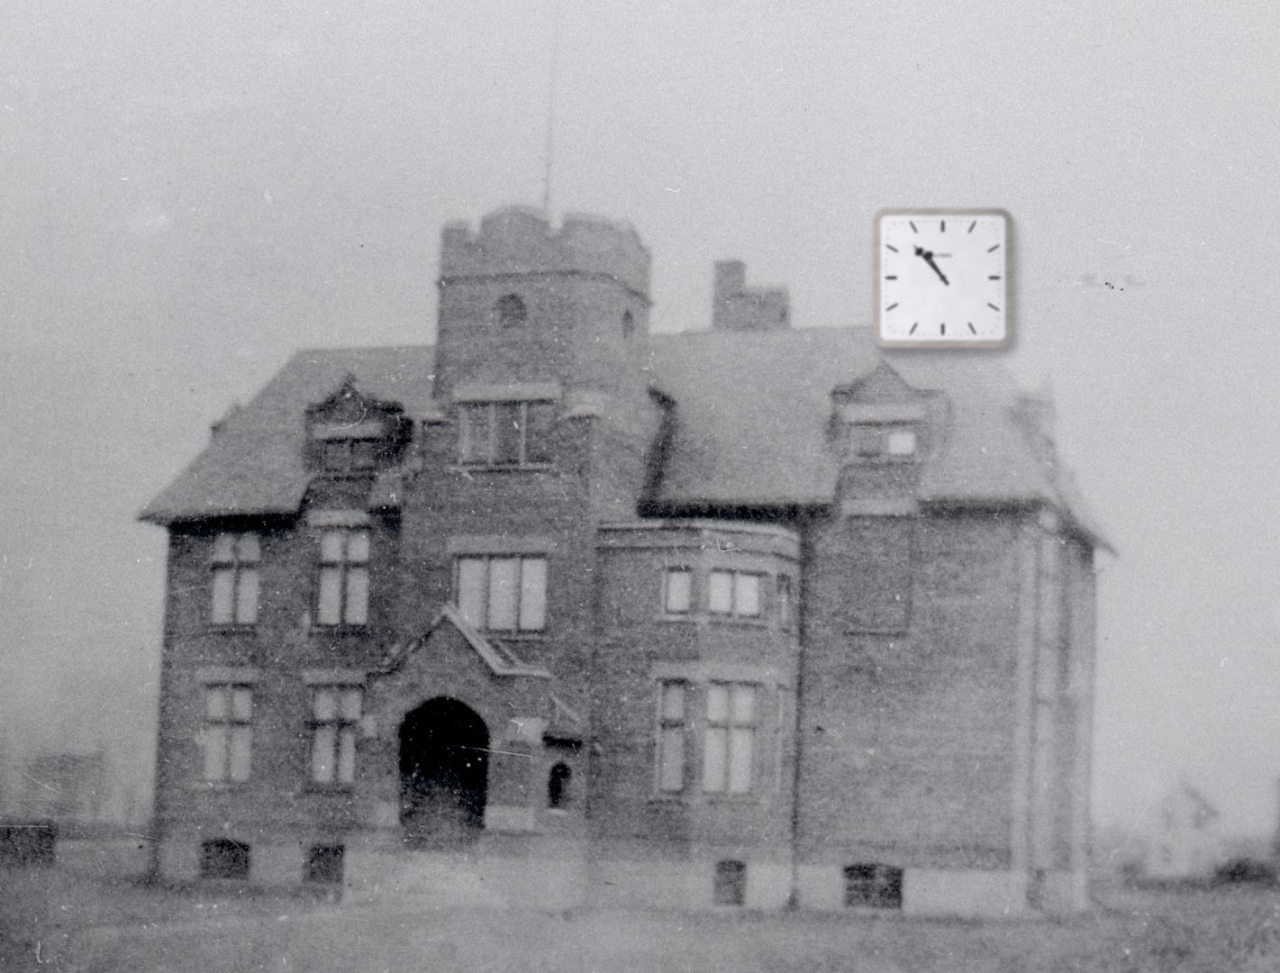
10:53
